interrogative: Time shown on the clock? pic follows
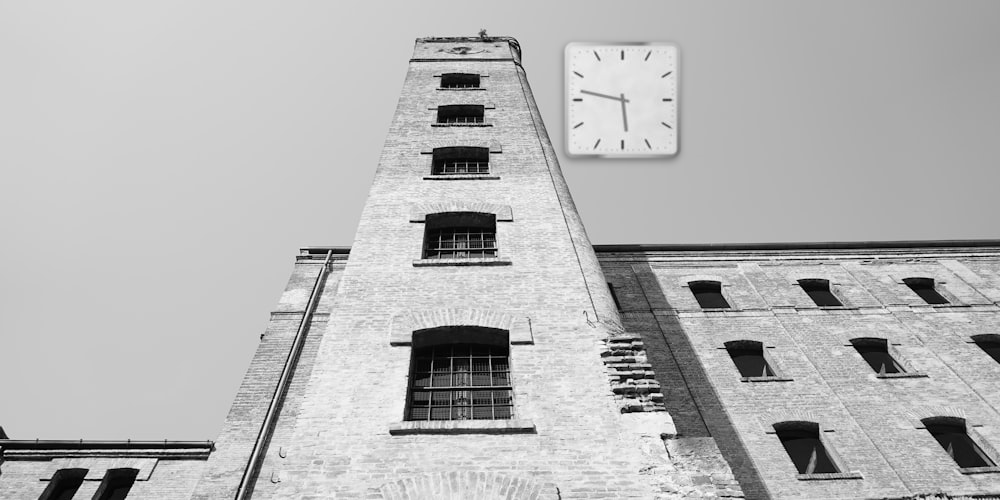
5:47
